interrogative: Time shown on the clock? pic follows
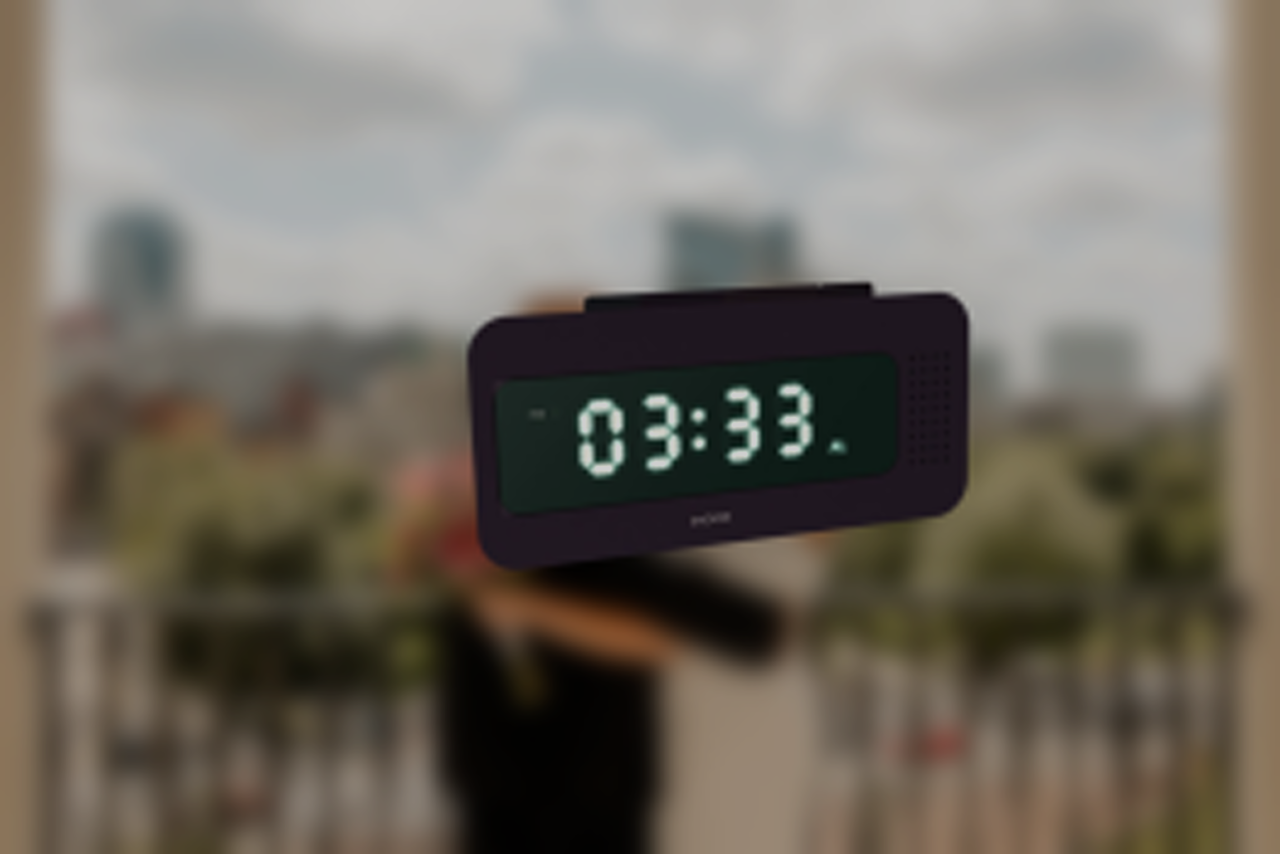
3:33
